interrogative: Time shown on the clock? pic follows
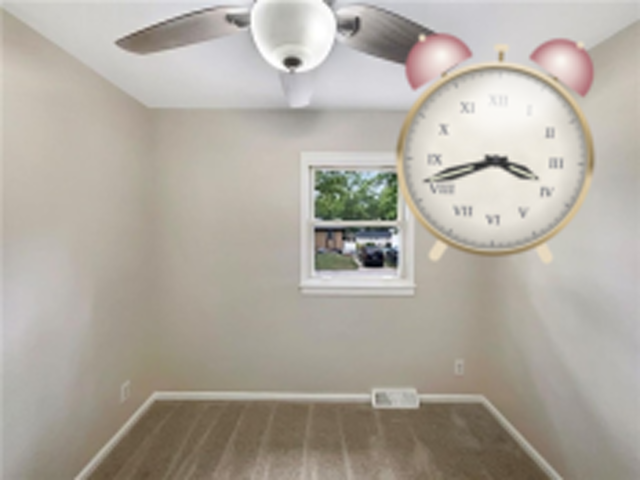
3:42
